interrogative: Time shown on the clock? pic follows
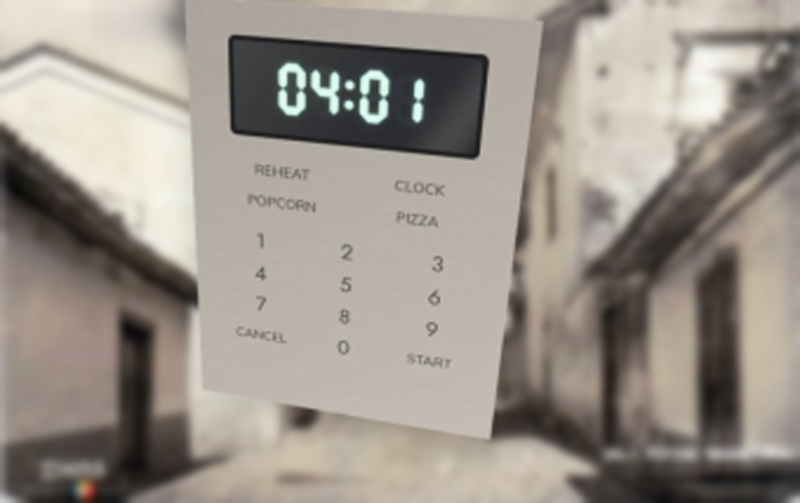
4:01
